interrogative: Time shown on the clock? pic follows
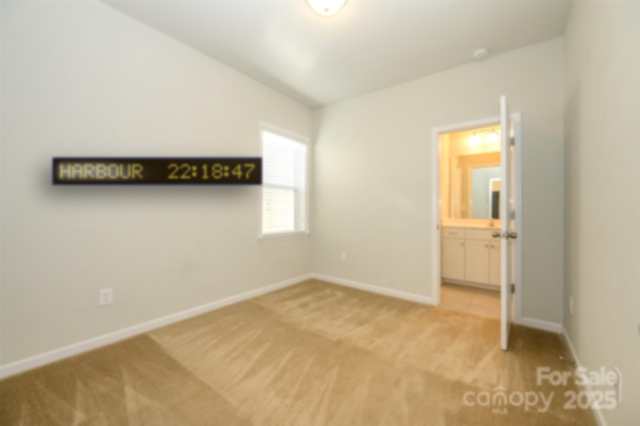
22:18:47
